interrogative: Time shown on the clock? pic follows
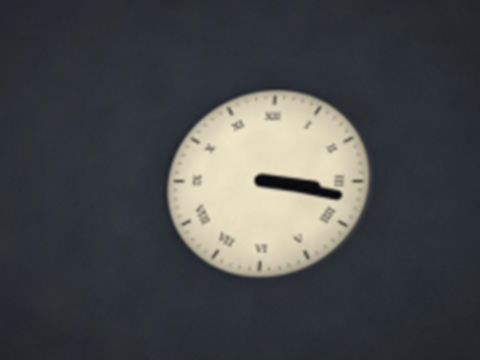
3:17
